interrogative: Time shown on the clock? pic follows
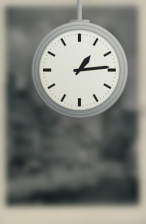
1:14
